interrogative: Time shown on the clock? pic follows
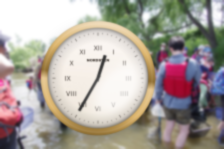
12:35
